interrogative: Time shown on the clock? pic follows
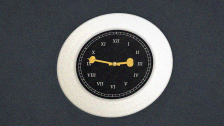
2:47
